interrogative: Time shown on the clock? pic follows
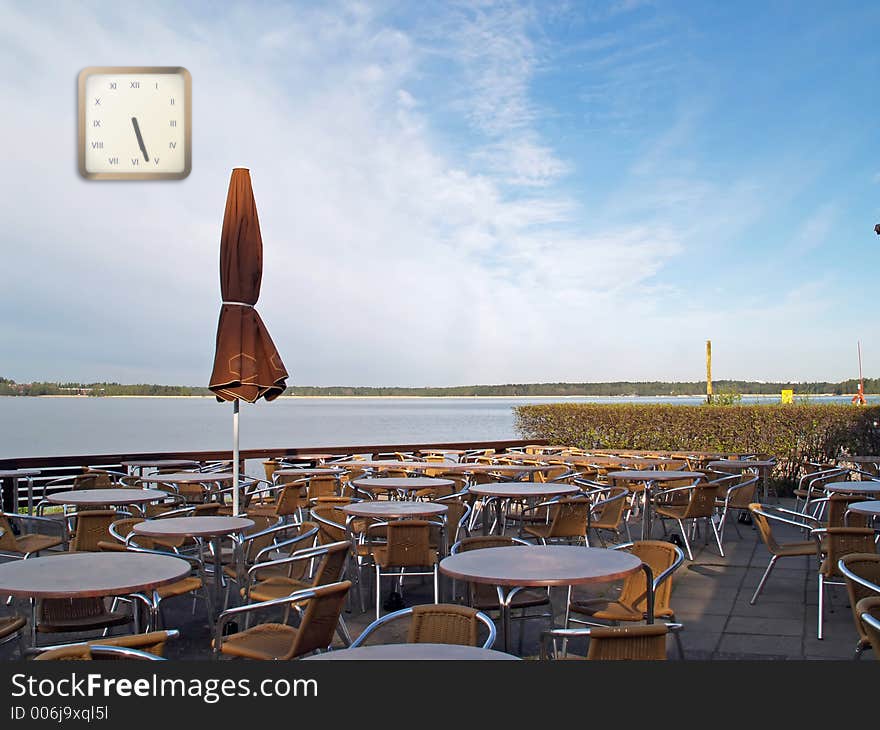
5:27
